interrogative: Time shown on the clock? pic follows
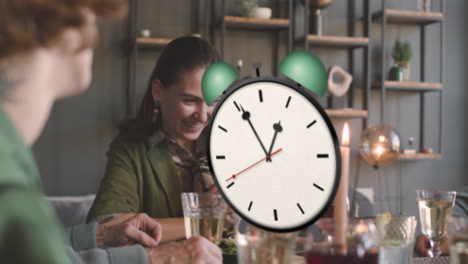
12:55:41
